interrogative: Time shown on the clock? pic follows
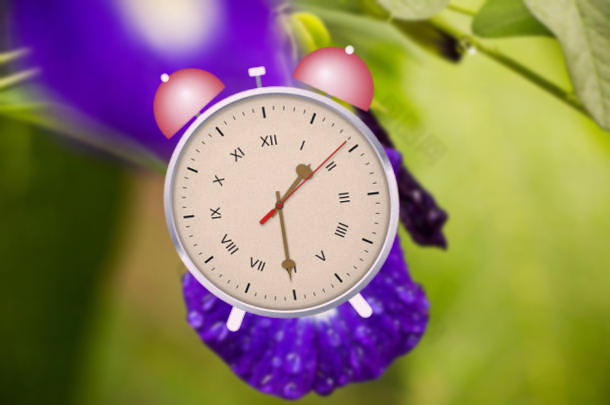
1:30:09
